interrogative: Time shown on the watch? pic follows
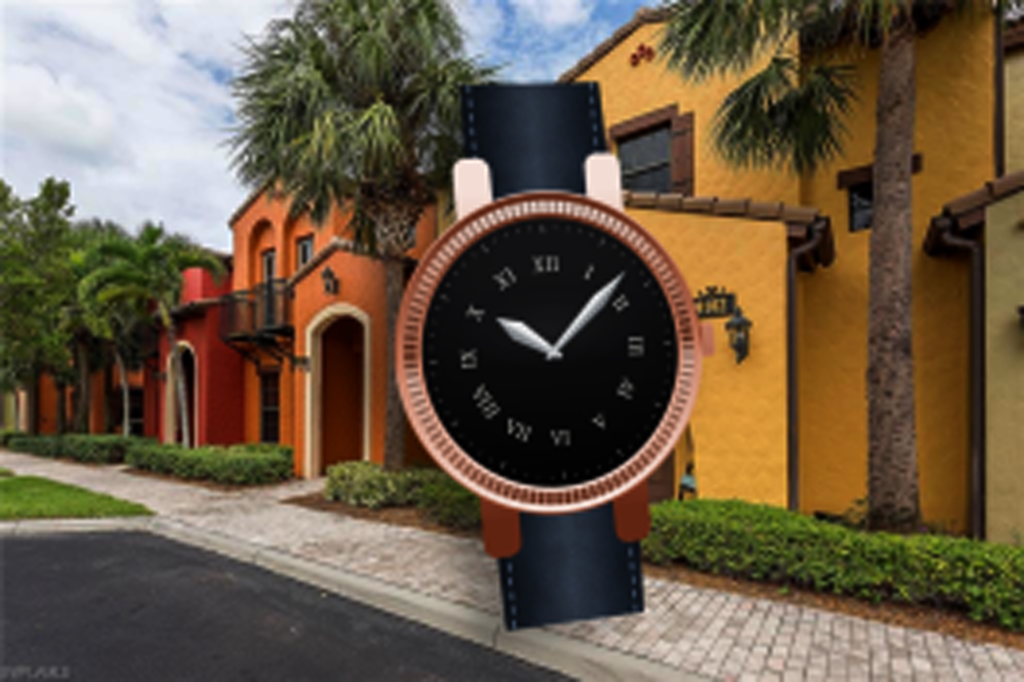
10:08
